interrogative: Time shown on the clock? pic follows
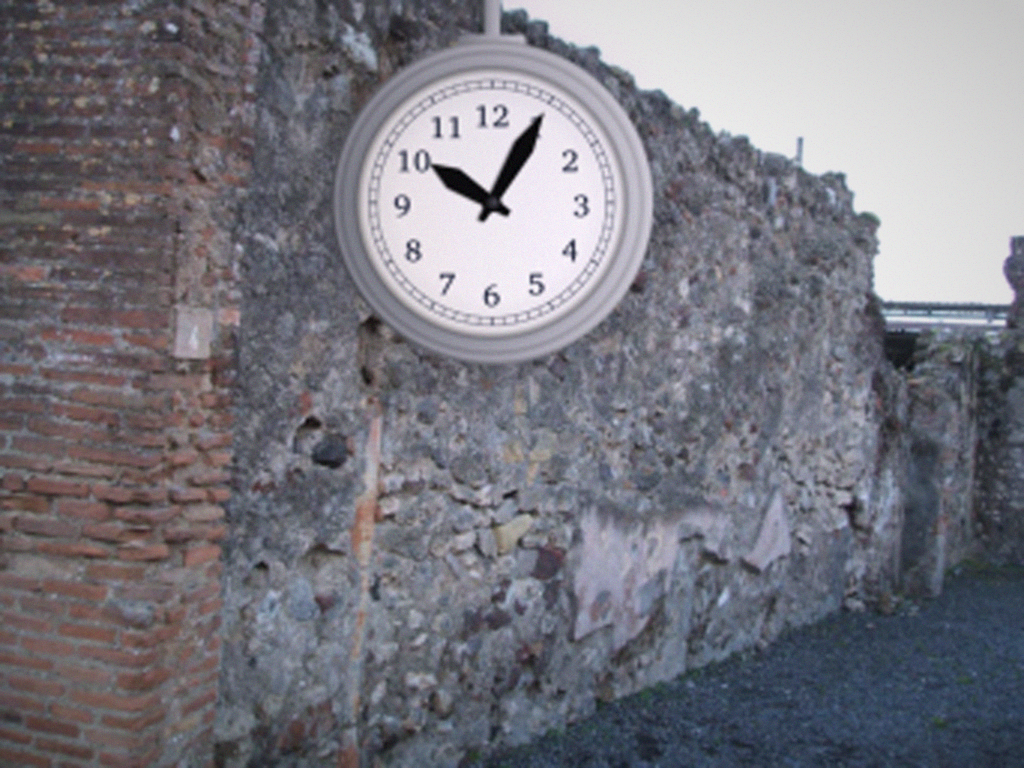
10:05
